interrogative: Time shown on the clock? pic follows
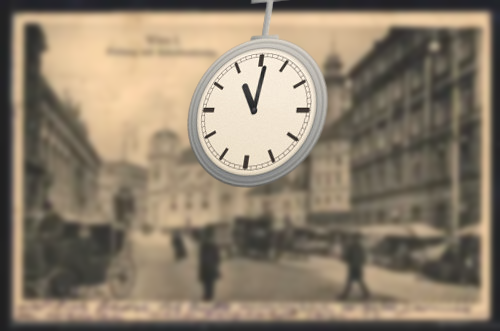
11:01
